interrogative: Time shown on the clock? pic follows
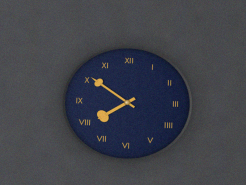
7:51
